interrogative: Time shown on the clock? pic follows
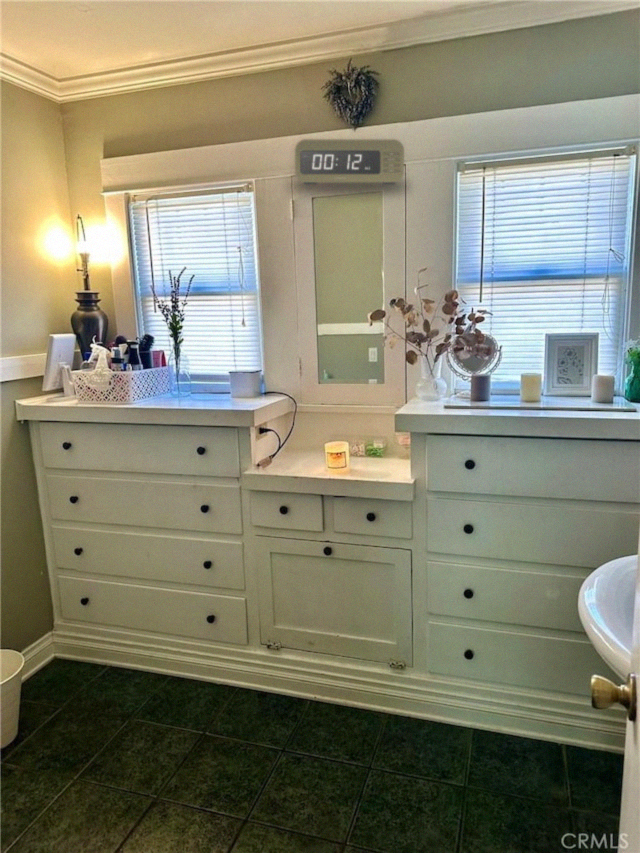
0:12
